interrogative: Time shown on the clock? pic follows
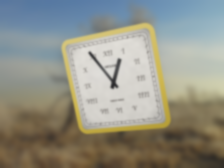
12:55
